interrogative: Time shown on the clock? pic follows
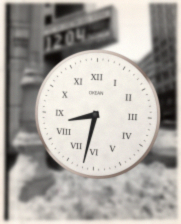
8:32
